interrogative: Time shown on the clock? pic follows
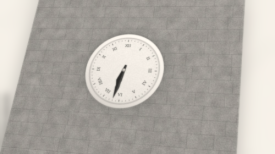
6:32
